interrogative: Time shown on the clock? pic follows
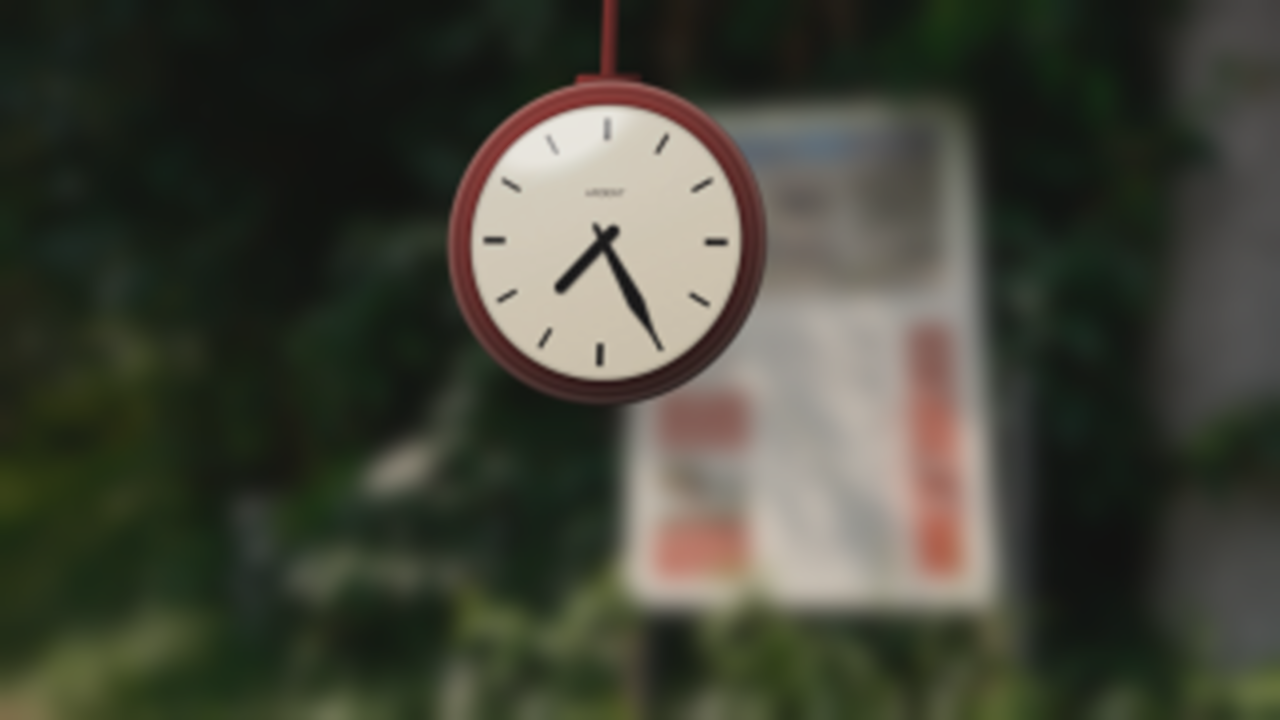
7:25
